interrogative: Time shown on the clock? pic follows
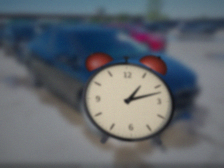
1:12
